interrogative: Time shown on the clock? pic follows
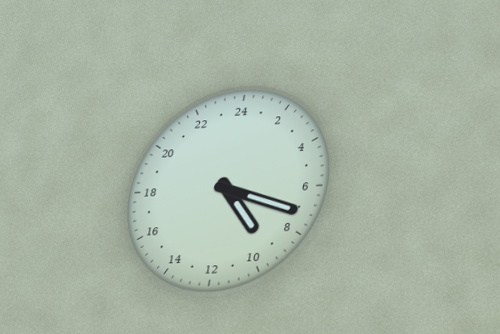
9:18
